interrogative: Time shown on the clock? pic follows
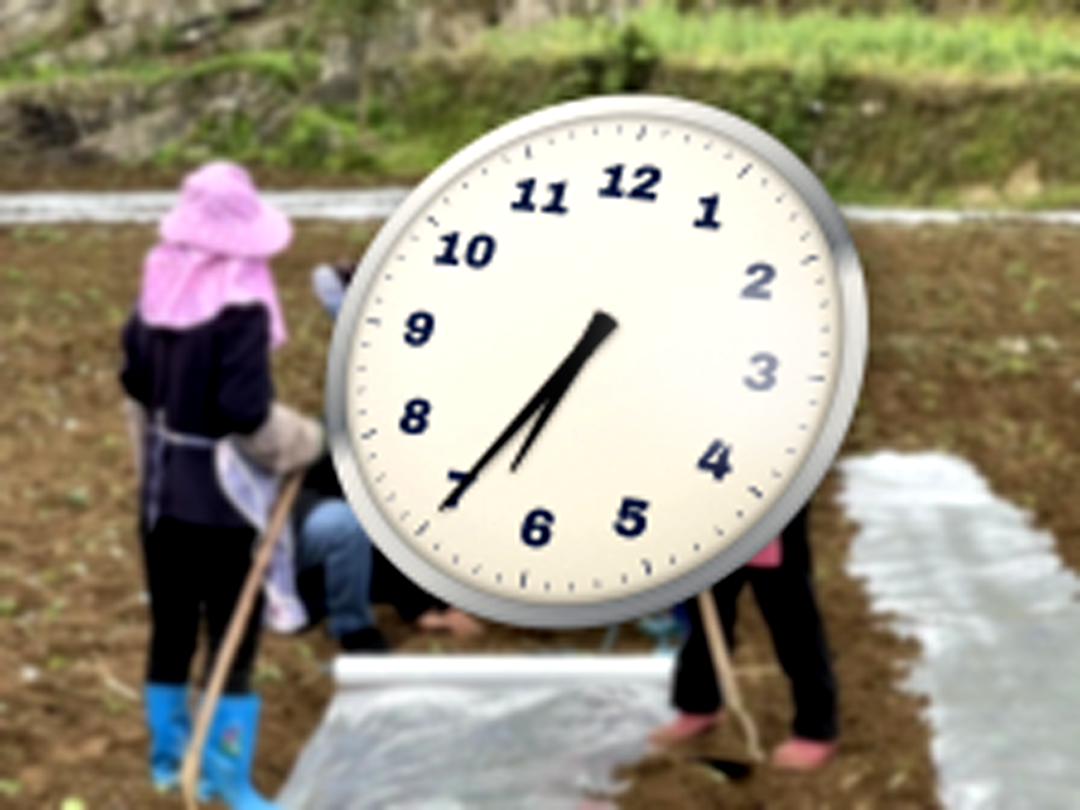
6:35
